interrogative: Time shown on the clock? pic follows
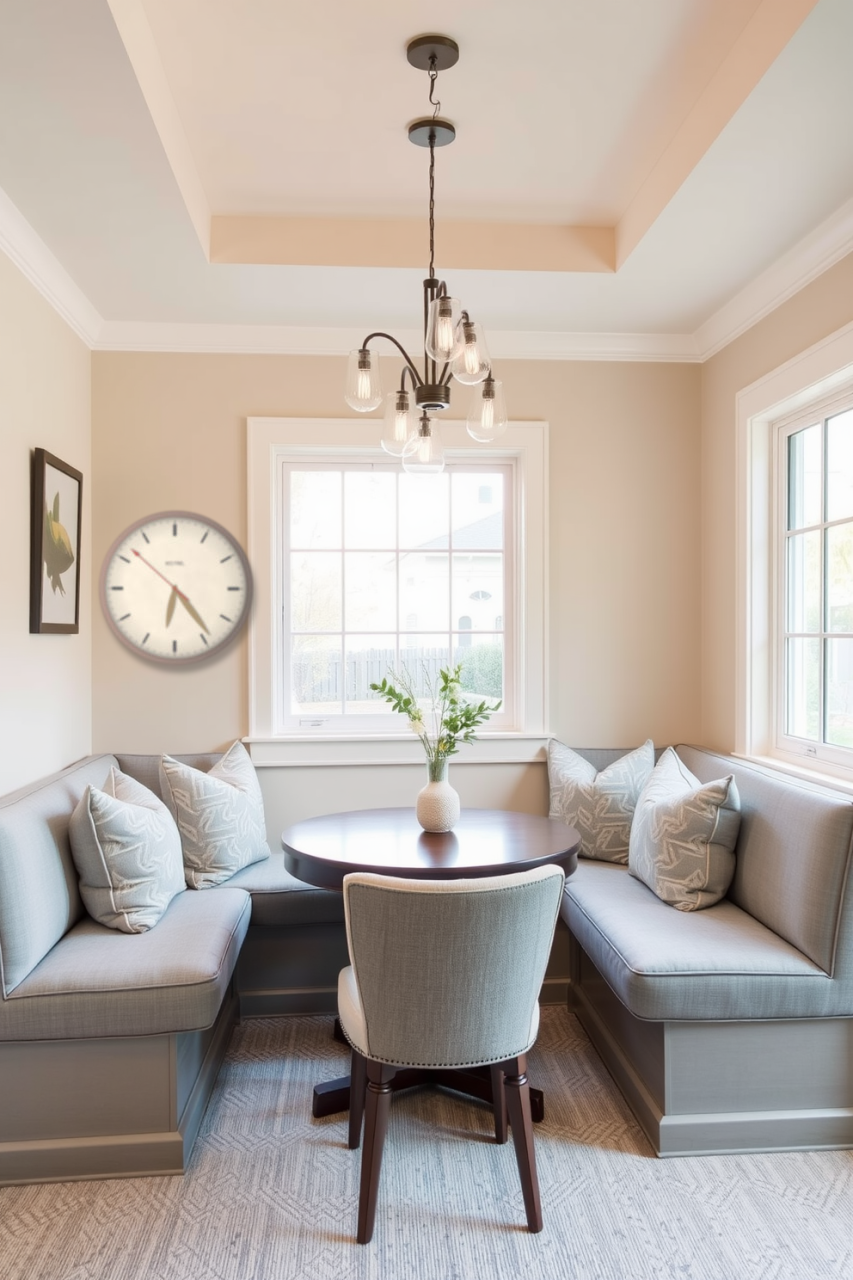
6:23:52
